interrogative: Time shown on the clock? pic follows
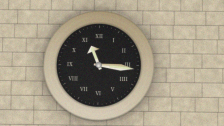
11:16
